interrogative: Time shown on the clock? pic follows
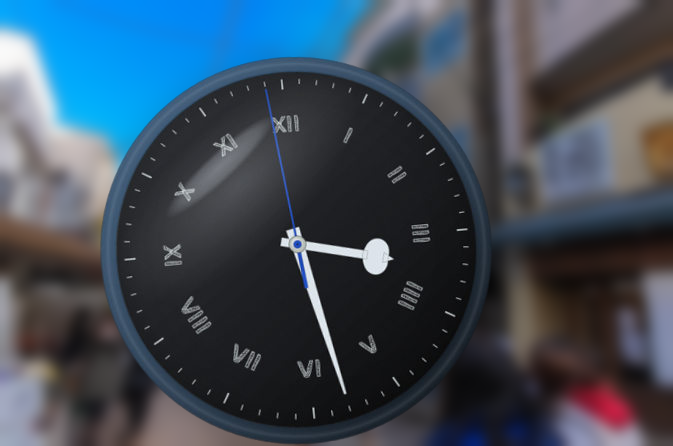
3:27:59
